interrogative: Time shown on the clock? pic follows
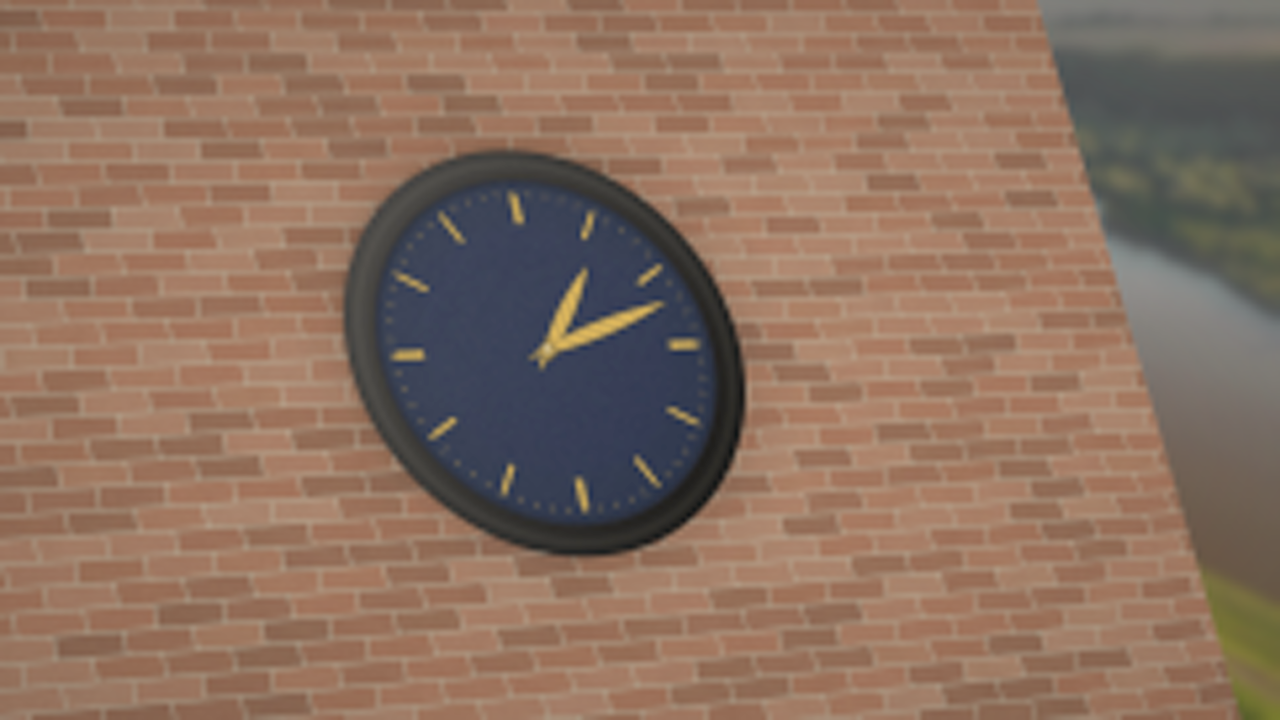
1:12
